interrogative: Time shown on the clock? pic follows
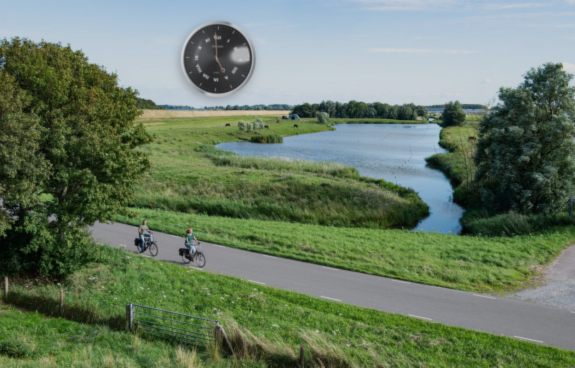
4:59
